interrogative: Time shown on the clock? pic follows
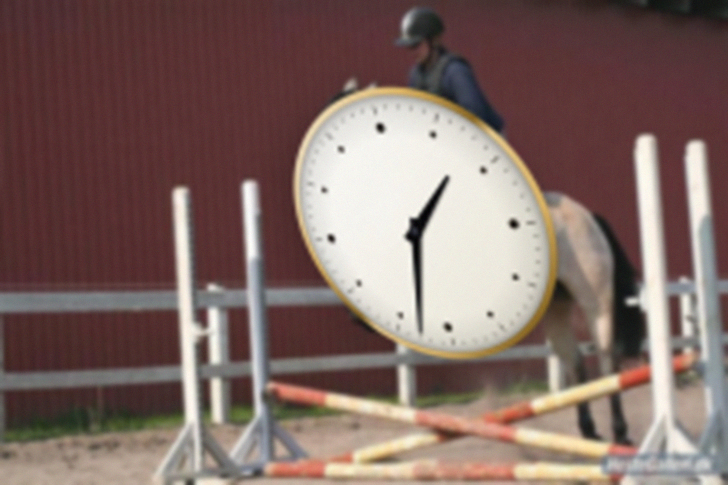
1:33
